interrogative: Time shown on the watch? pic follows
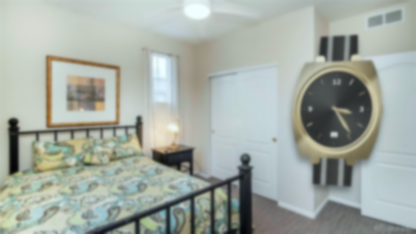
3:24
